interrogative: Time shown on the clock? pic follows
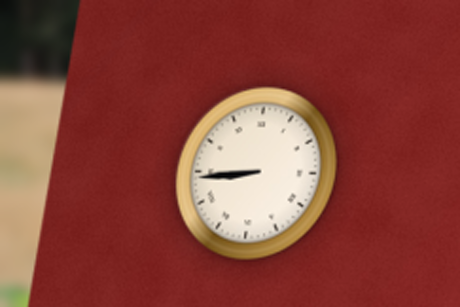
8:44
